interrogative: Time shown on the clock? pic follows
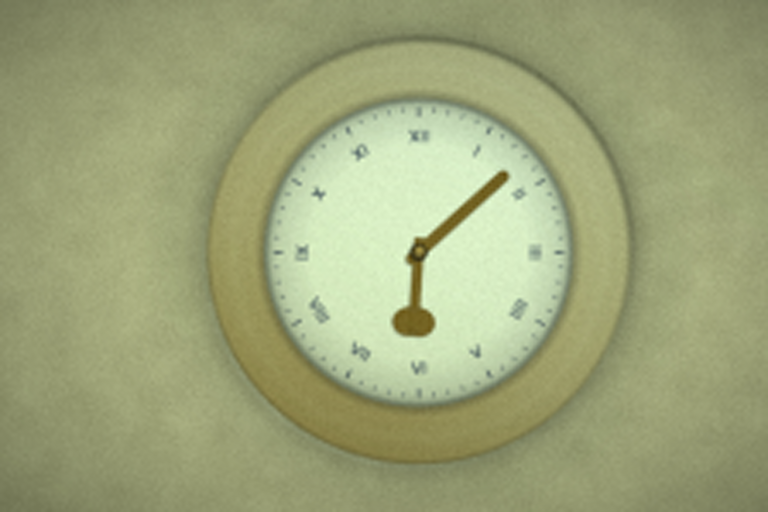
6:08
